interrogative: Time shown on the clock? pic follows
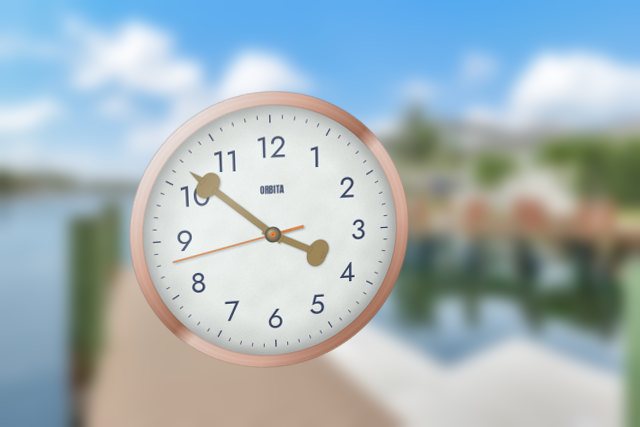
3:51:43
